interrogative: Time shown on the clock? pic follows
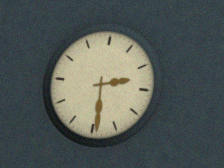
2:29
